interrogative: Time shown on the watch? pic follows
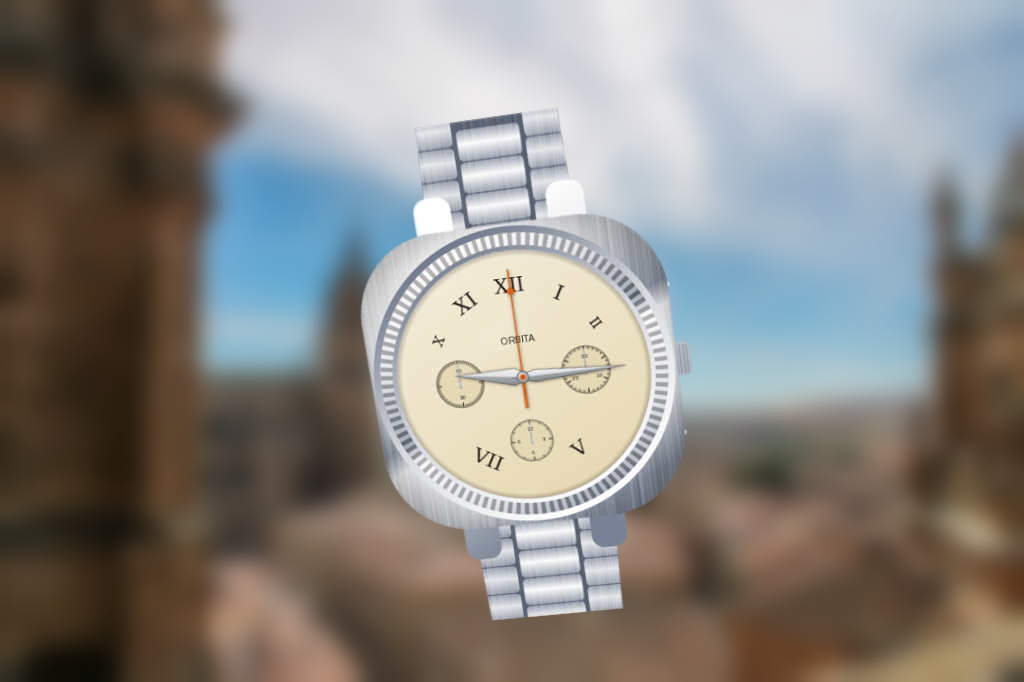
9:15
